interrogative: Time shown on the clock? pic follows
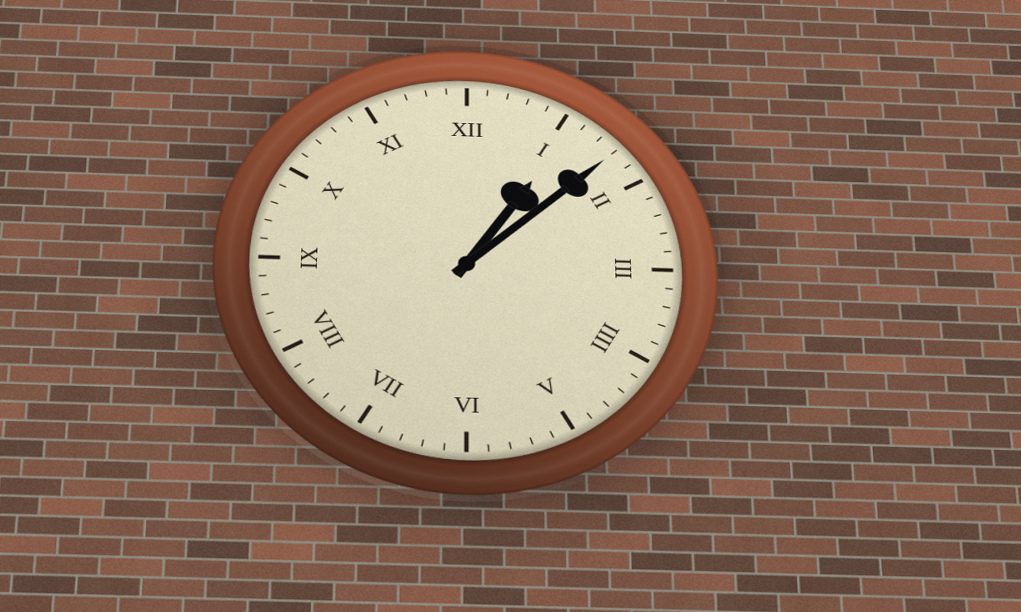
1:08
